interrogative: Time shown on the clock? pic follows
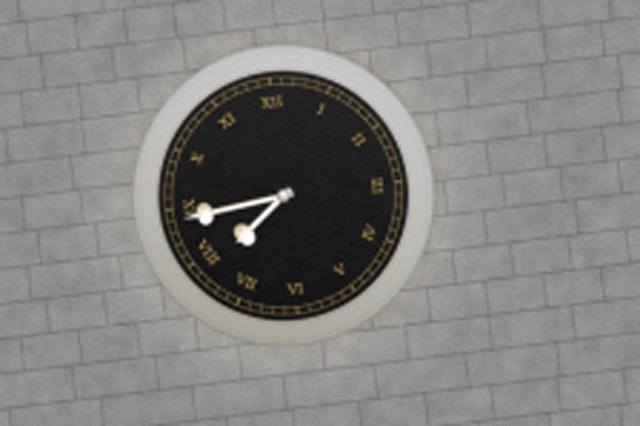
7:44
